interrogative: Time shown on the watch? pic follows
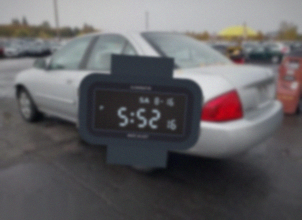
5:52
